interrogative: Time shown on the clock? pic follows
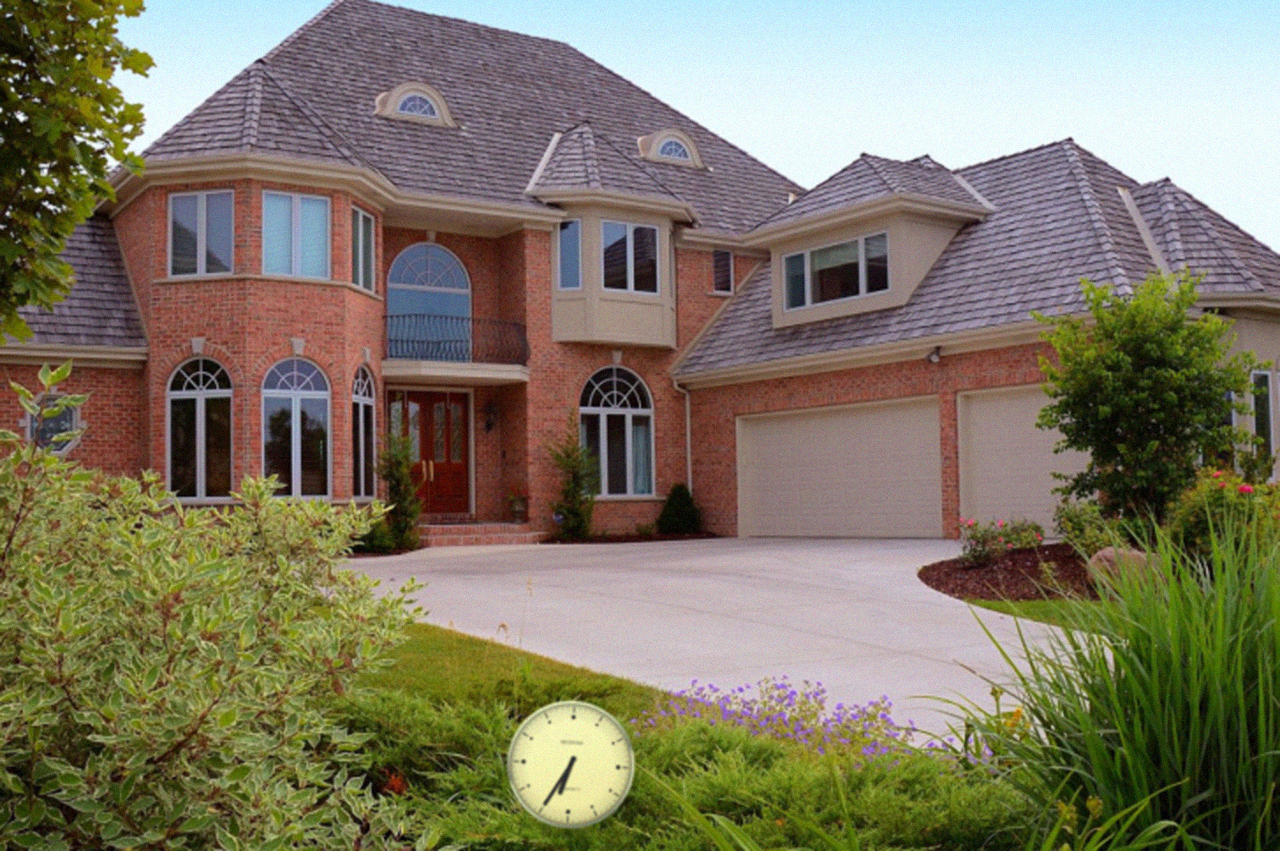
6:35
